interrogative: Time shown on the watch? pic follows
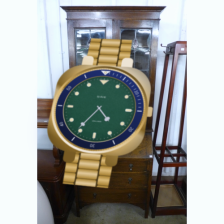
4:36
